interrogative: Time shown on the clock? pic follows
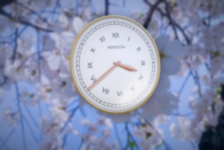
3:39
